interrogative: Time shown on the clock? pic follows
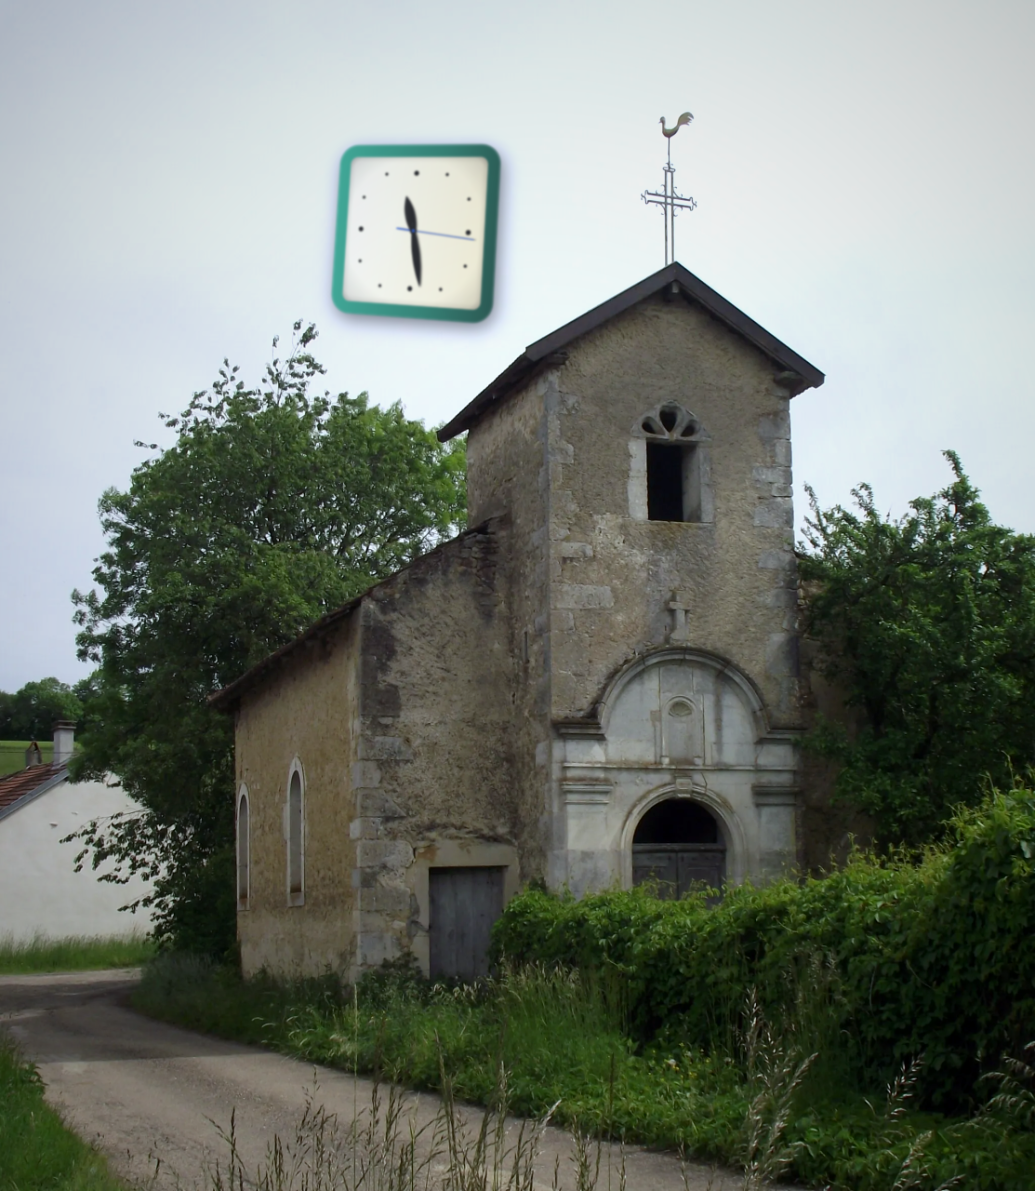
11:28:16
